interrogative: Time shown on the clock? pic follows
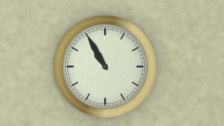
10:55
